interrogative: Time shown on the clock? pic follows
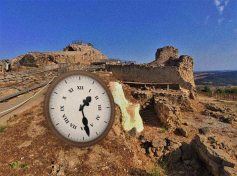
1:28
